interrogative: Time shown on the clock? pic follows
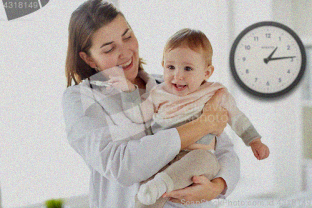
1:14
